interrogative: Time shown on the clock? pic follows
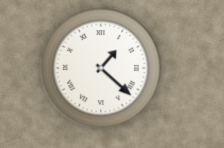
1:22
